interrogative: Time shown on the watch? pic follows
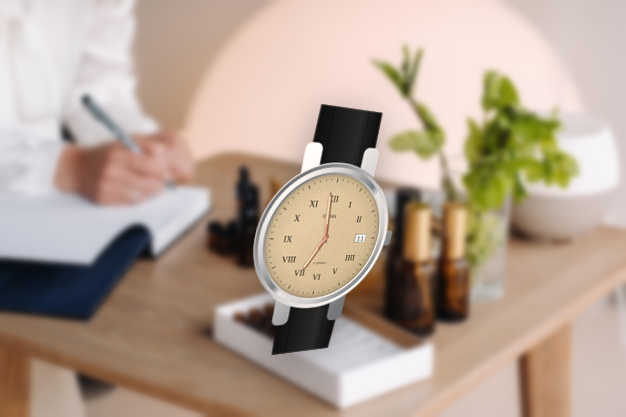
6:59
